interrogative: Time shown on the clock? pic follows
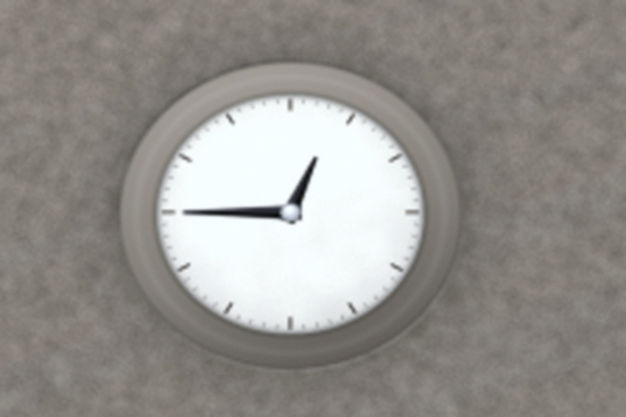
12:45
